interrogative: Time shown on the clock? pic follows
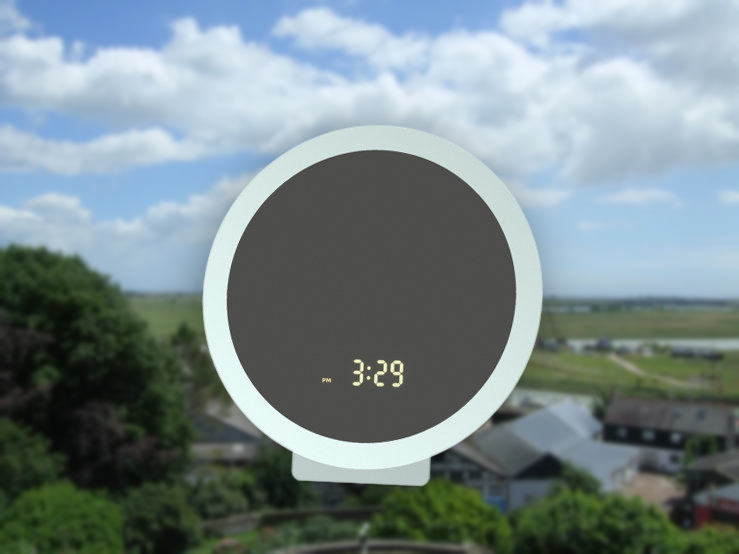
3:29
